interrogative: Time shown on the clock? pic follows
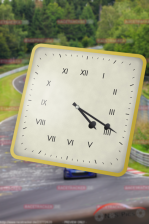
4:19
